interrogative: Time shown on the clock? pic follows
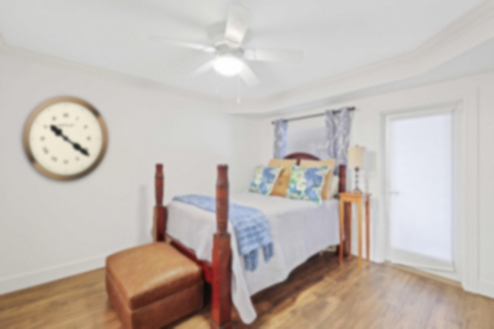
10:21
